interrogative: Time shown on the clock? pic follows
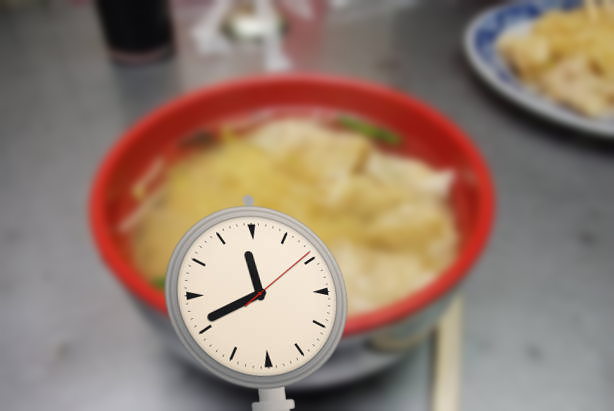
11:41:09
